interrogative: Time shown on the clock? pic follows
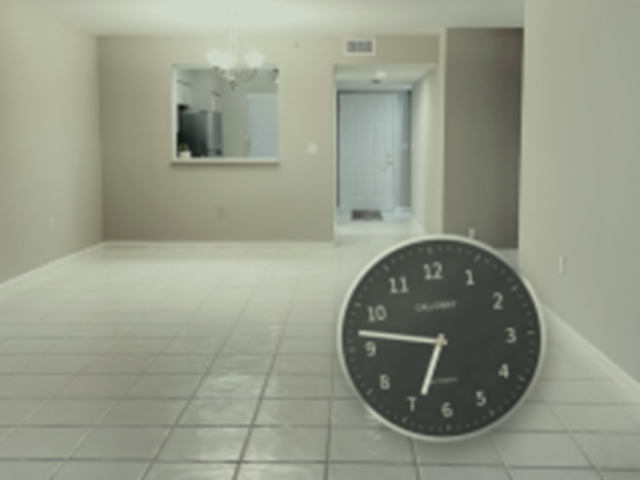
6:47
